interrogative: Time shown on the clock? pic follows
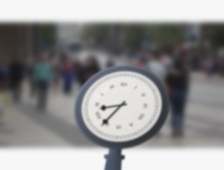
8:36
